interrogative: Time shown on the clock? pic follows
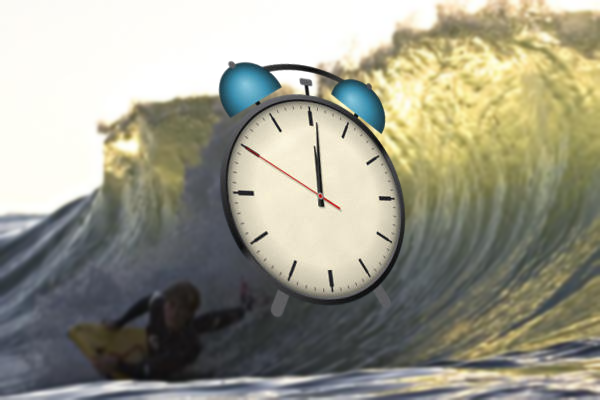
12:00:50
